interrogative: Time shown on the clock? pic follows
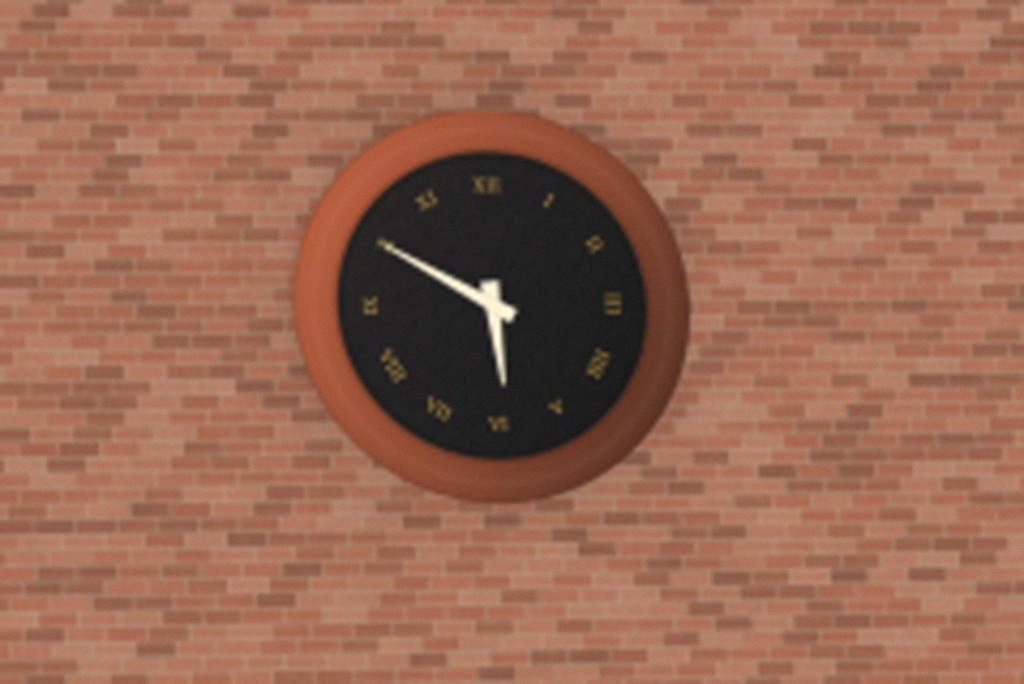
5:50
